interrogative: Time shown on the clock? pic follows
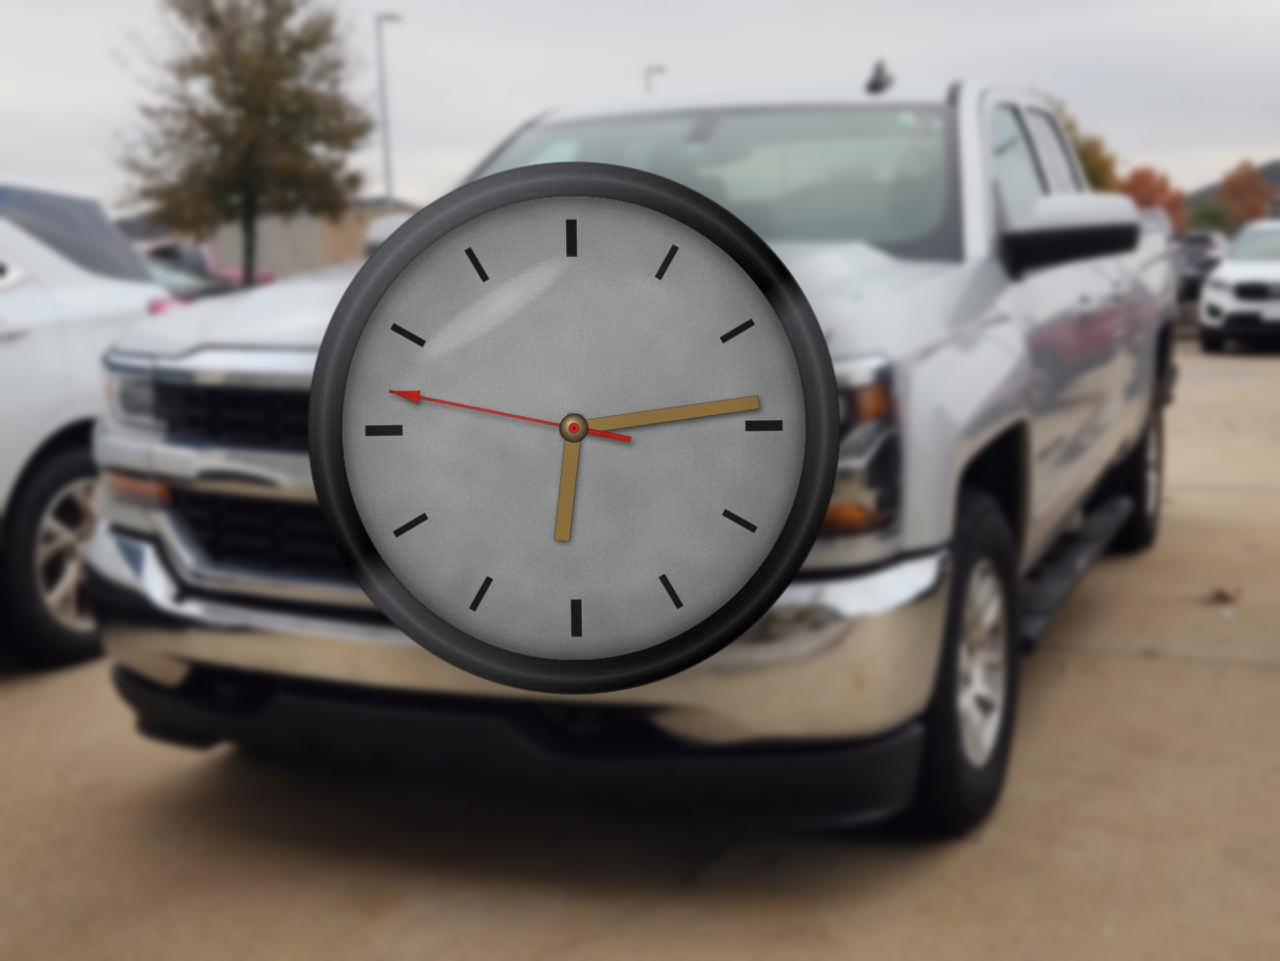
6:13:47
